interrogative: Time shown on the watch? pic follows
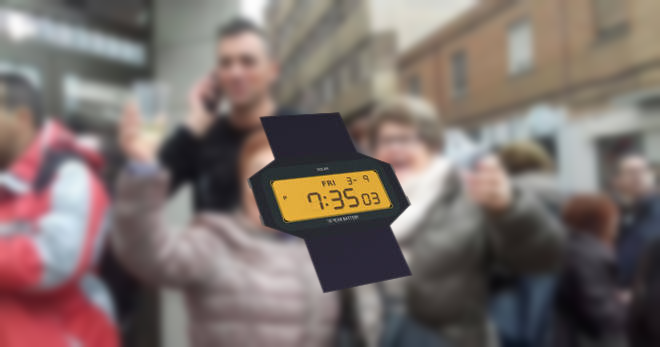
7:35:03
